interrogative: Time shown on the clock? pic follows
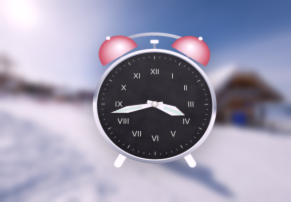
3:43
